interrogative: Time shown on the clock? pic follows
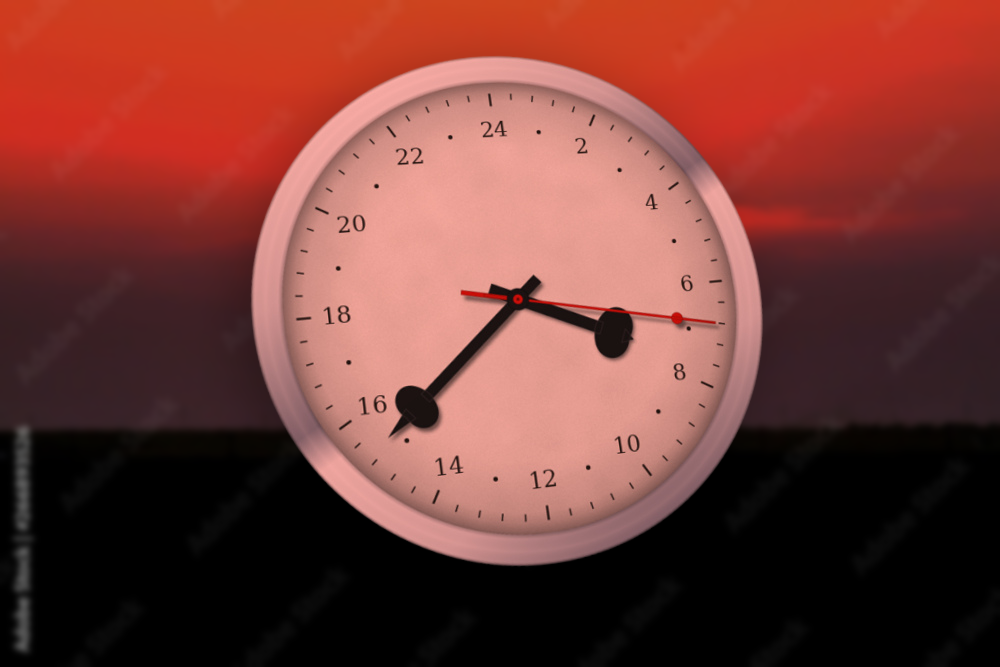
7:38:17
